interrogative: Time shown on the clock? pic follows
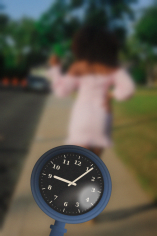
9:06
